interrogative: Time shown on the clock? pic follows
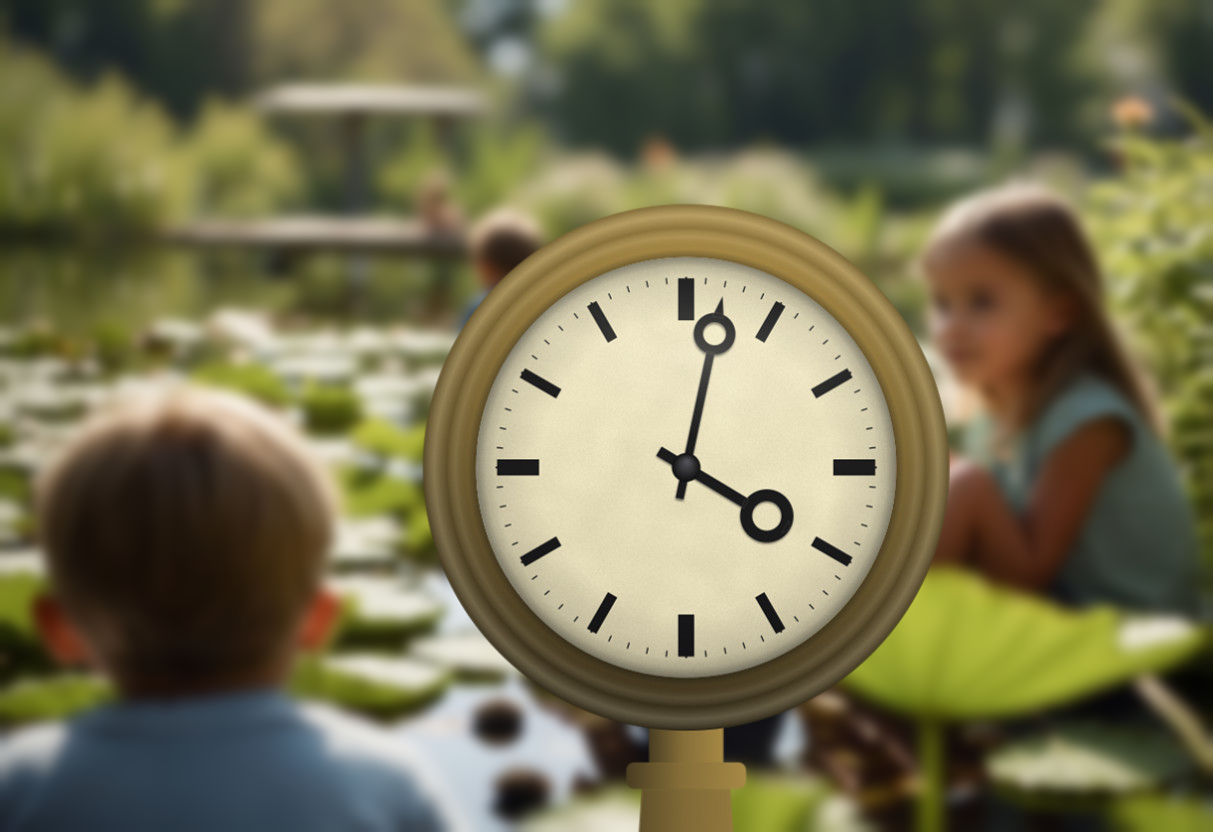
4:02
